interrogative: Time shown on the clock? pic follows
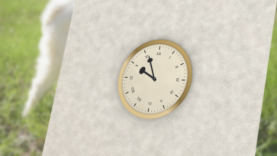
9:56
